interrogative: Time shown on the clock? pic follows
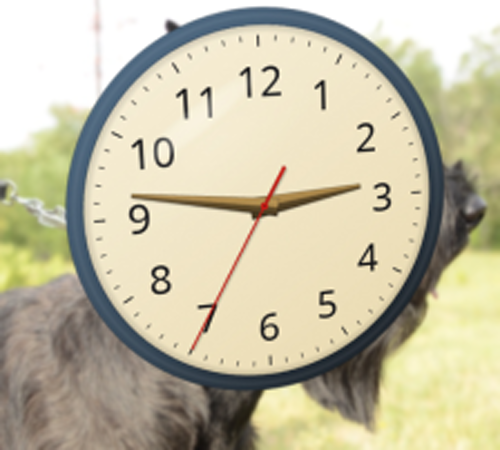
2:46:35
